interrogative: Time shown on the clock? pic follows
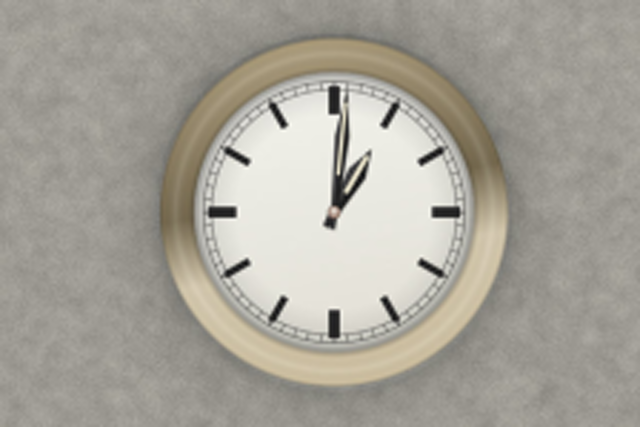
1:01
